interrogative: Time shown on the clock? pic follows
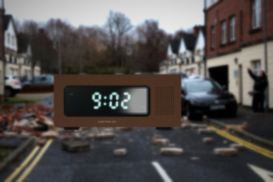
9:02
